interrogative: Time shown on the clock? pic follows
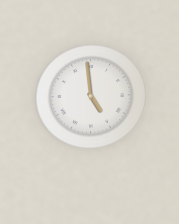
4:59
